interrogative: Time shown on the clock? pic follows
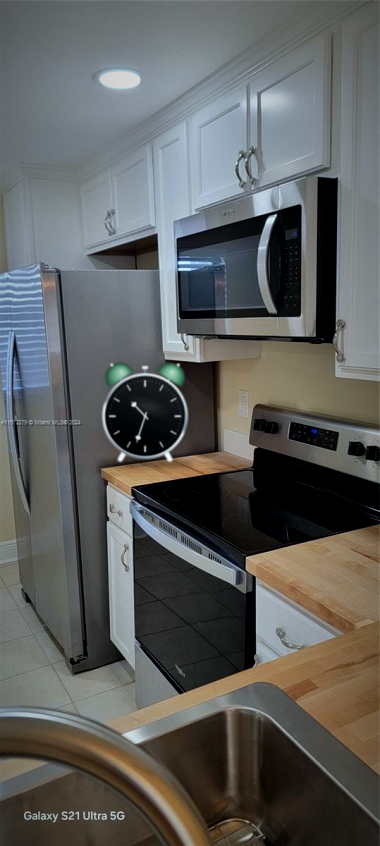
10:33
